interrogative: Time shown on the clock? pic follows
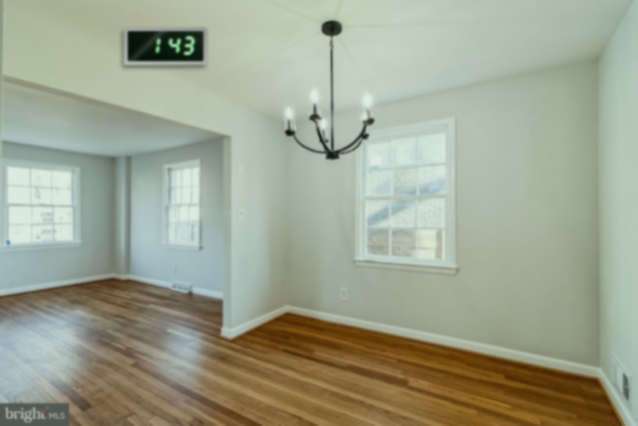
1:43
